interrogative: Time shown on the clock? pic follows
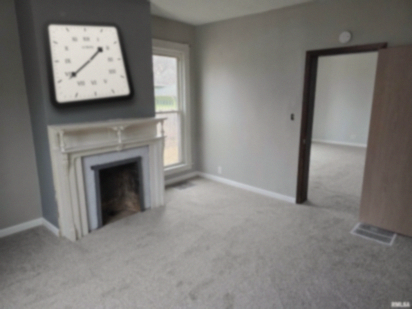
1:39
